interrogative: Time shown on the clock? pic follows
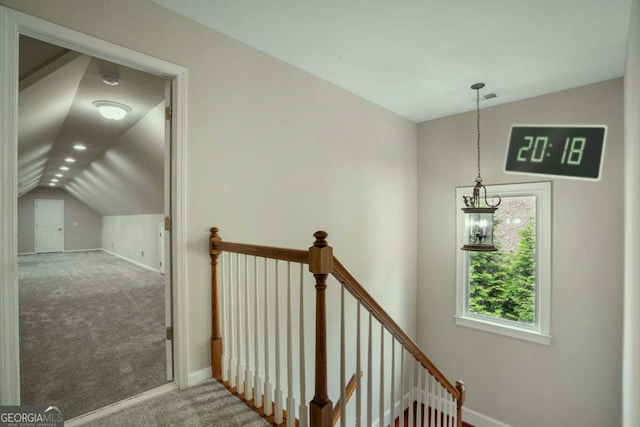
20:18
